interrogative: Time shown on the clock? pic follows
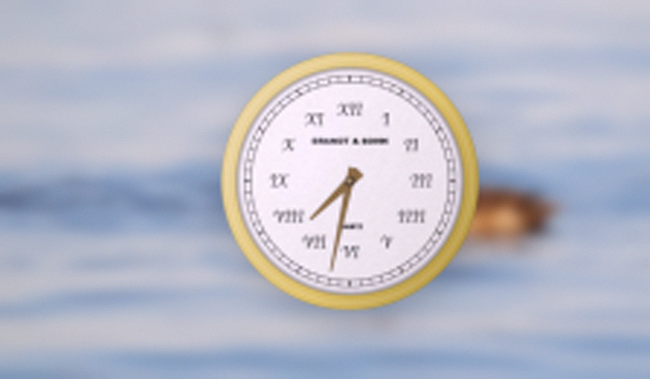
7:32
